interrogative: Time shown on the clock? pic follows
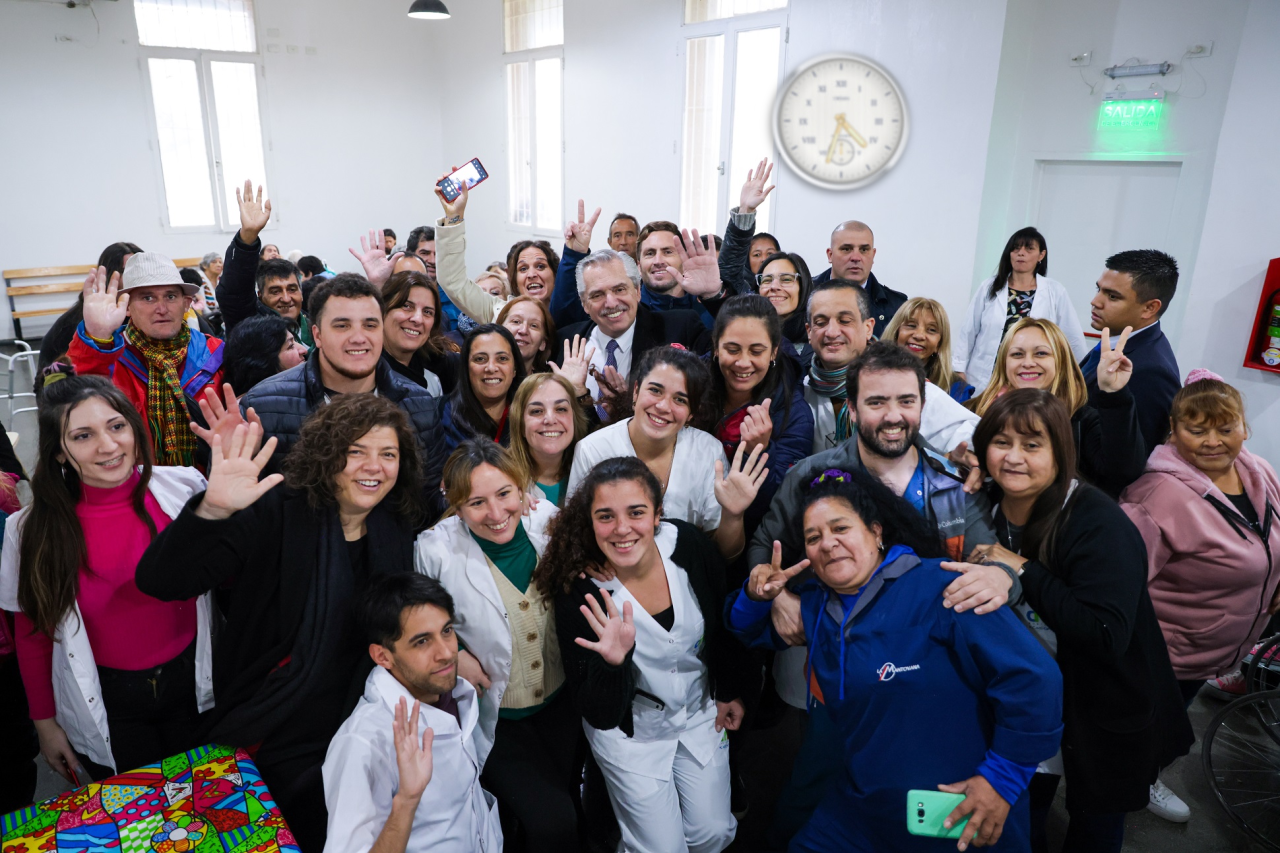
4:33
